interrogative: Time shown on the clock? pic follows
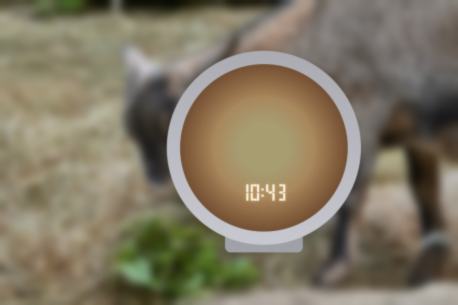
10:43
